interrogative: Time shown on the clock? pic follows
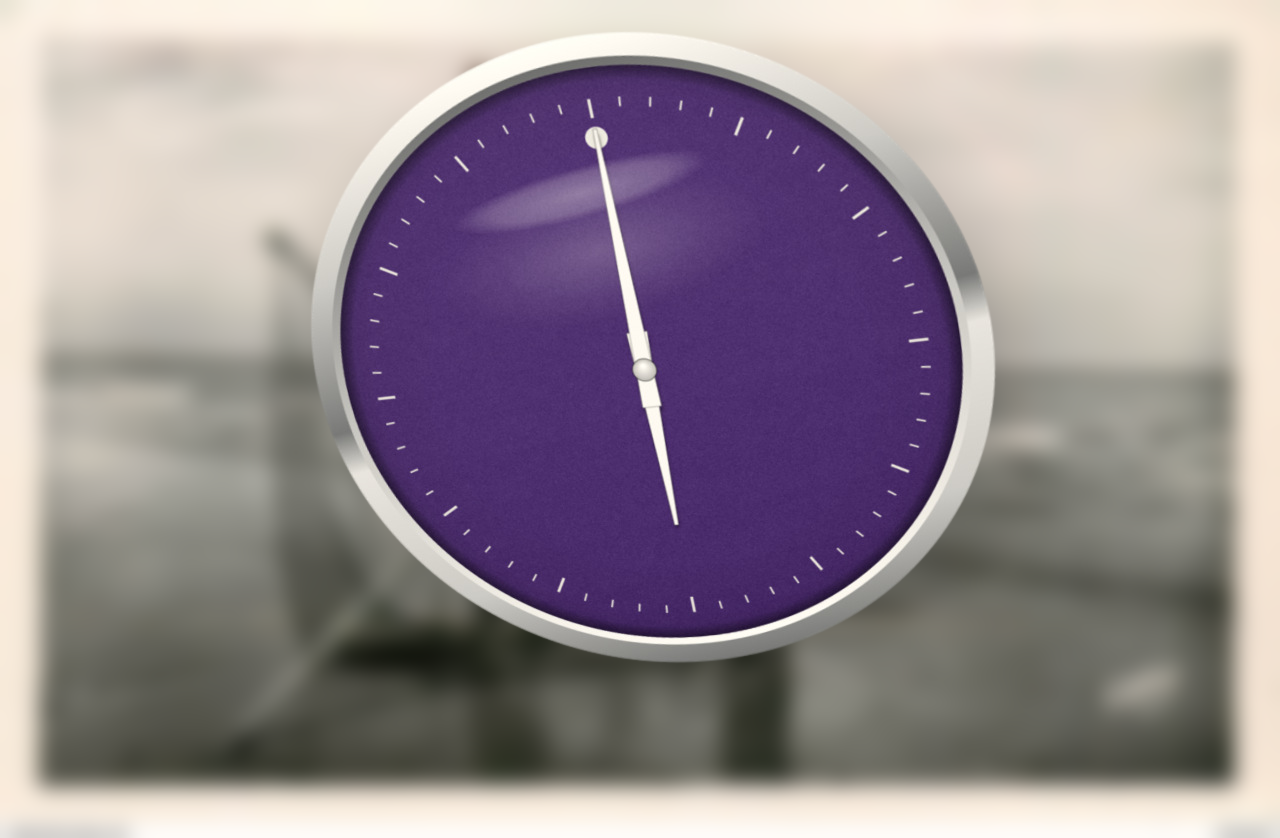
6:00
